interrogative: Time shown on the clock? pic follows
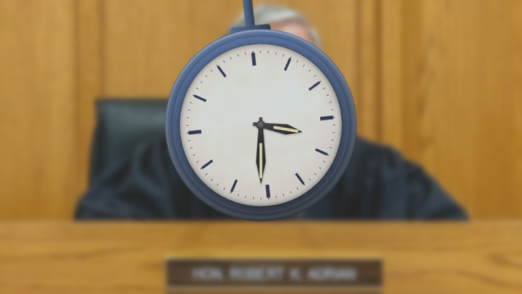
3:31
